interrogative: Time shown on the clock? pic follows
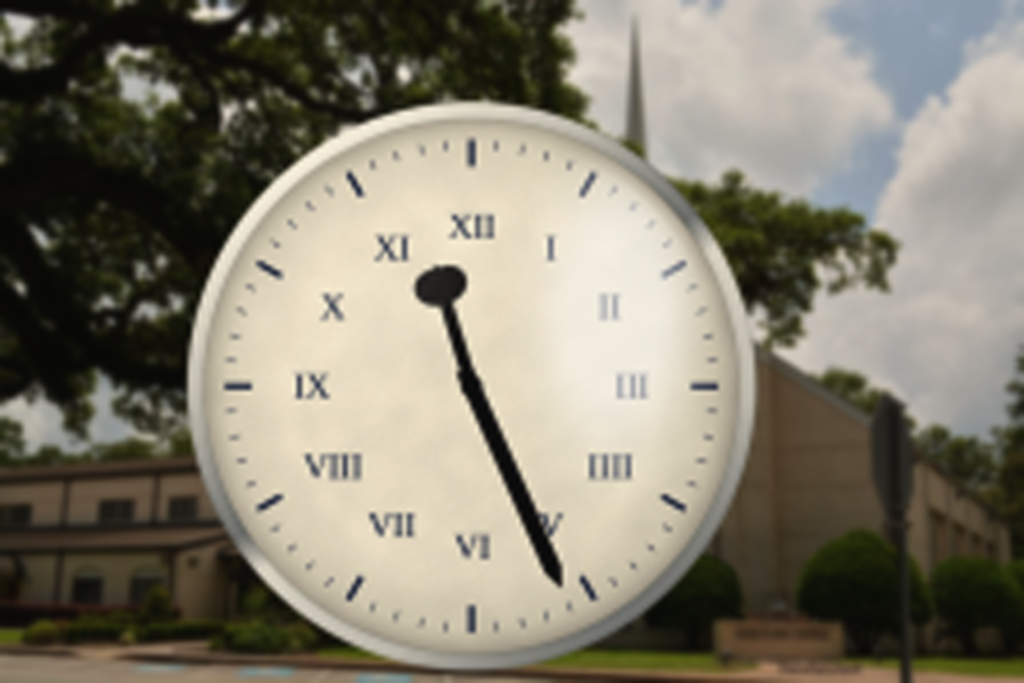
11:26
